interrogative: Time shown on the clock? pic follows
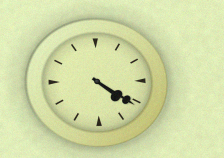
4:21
